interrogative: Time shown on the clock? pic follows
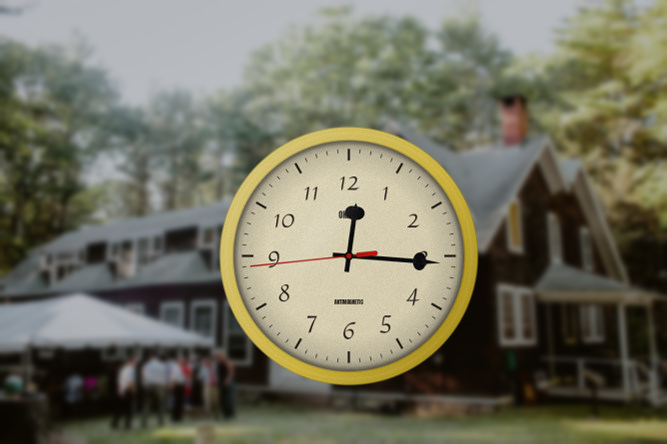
12:15:44
